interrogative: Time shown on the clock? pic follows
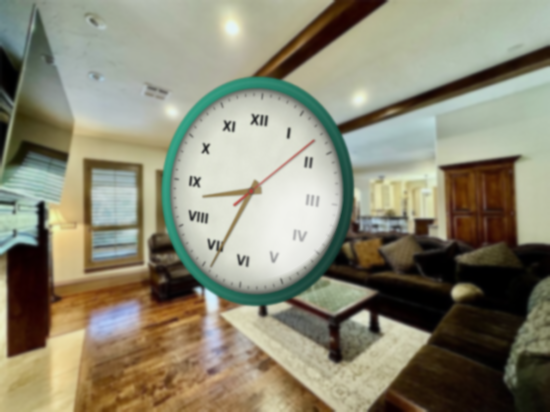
8:34:08
